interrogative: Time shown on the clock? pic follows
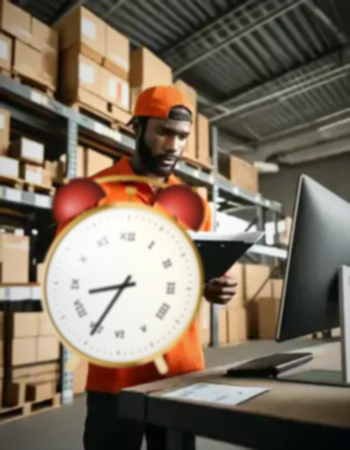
8:35
